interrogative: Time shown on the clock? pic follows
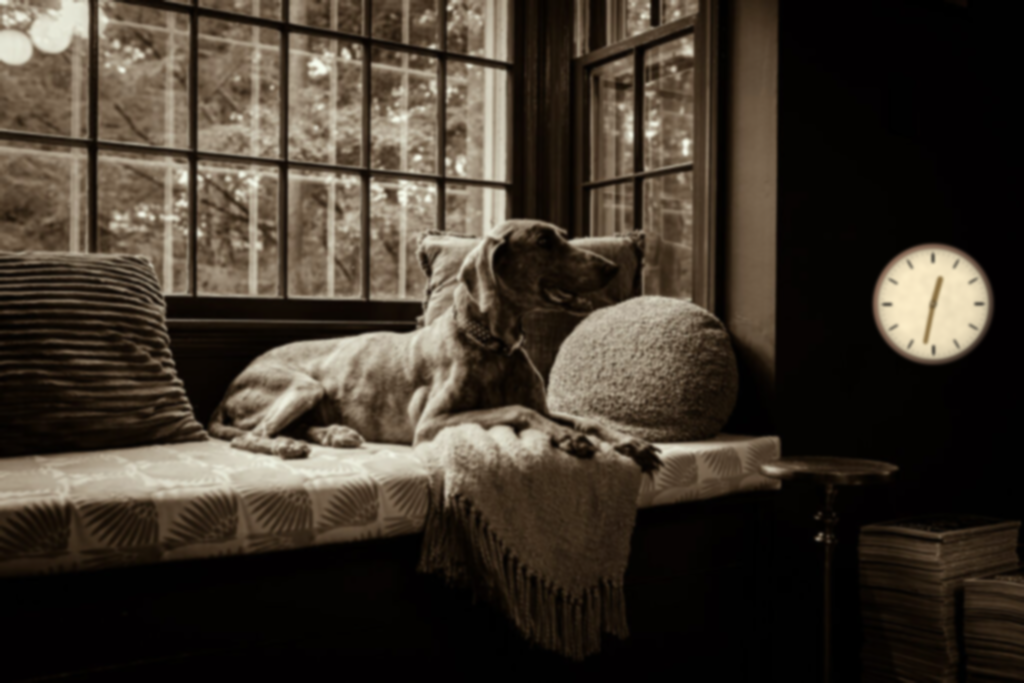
12:32
